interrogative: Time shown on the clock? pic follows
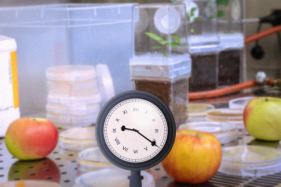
9:21
